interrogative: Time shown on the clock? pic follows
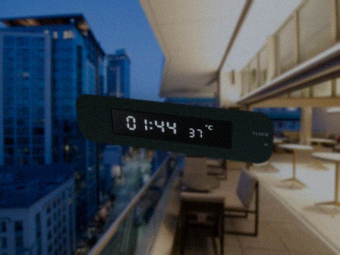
1:44
